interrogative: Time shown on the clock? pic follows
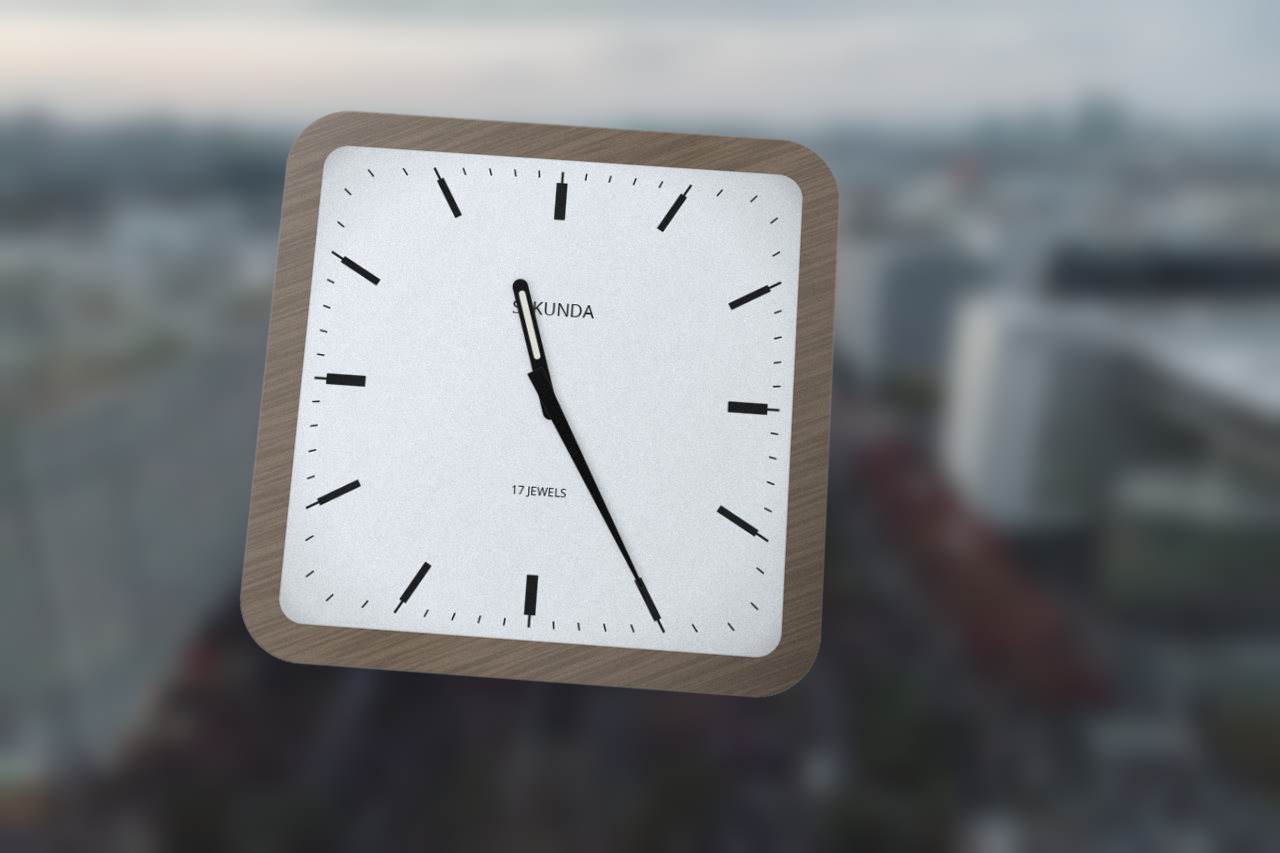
11:25
